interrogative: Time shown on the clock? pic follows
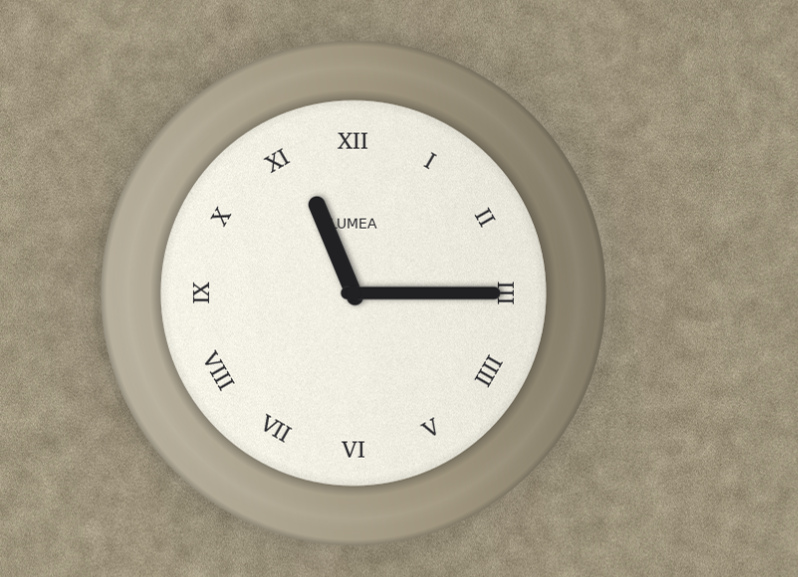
11:15
